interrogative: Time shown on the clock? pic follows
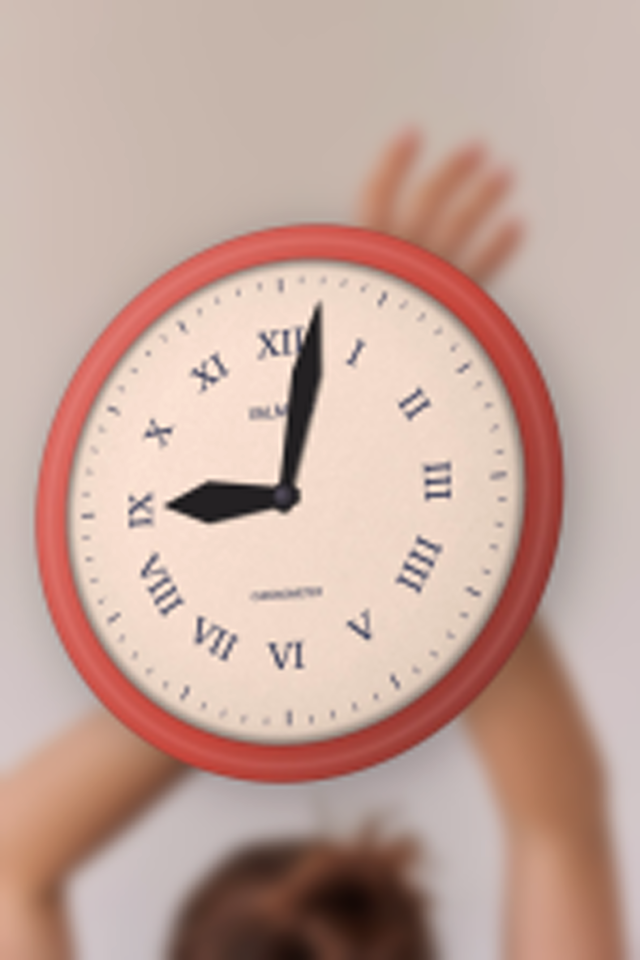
9:02
